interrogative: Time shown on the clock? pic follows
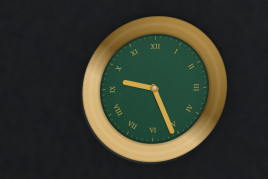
9:26
